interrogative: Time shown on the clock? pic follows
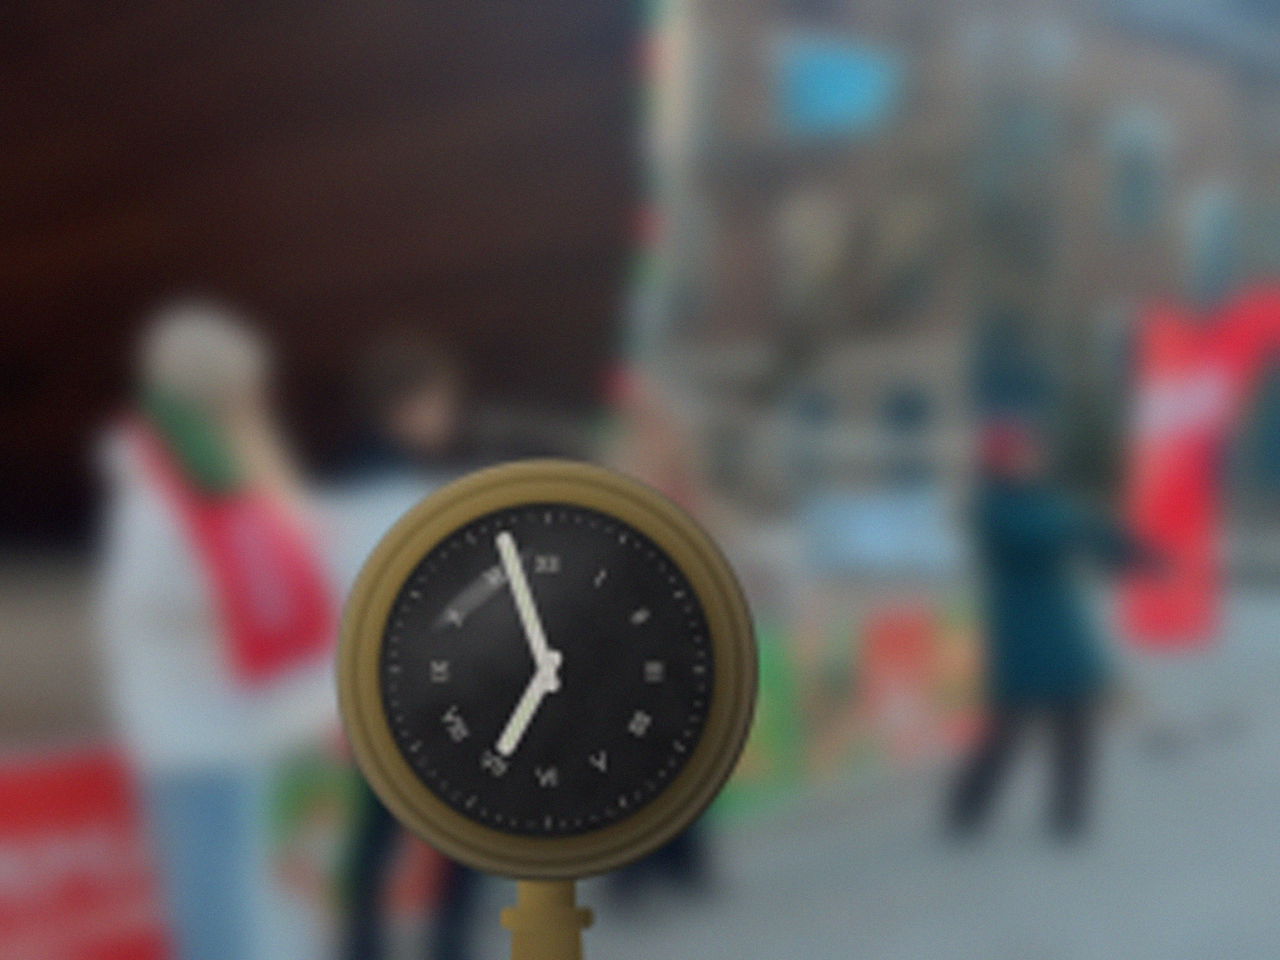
6:57
